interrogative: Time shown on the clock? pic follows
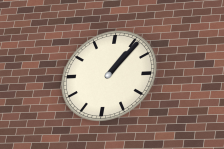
1:06
